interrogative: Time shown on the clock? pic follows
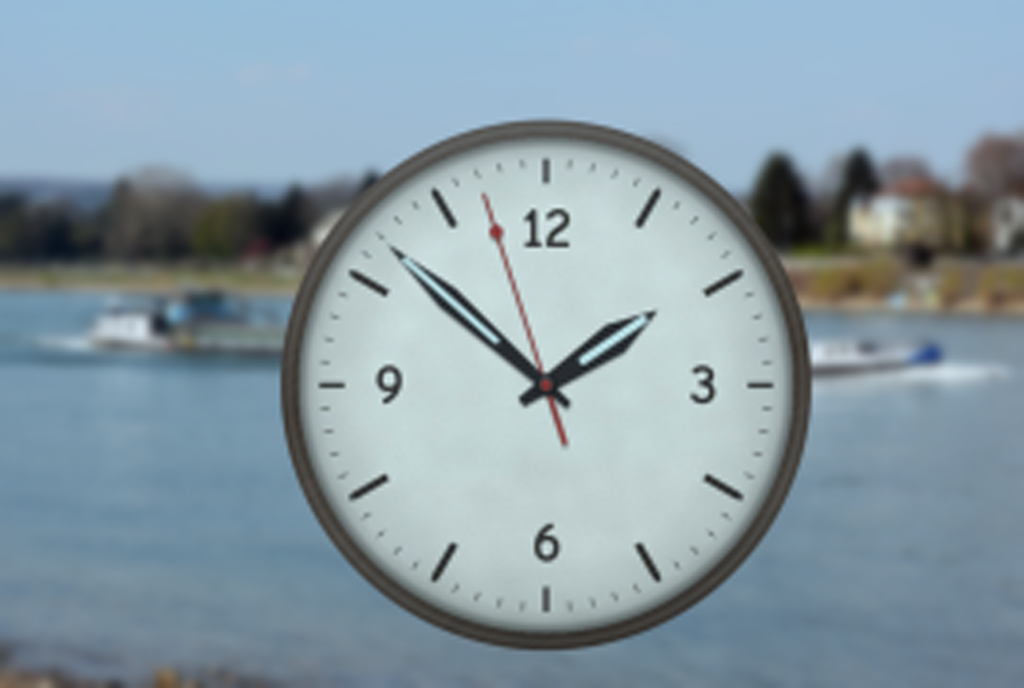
1:51:57
